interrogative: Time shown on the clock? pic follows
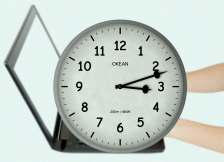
3:12
